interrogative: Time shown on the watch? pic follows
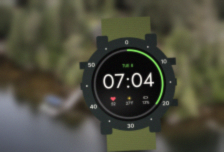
7:04
